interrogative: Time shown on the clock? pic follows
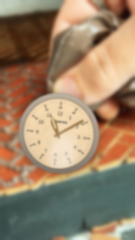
11:09
